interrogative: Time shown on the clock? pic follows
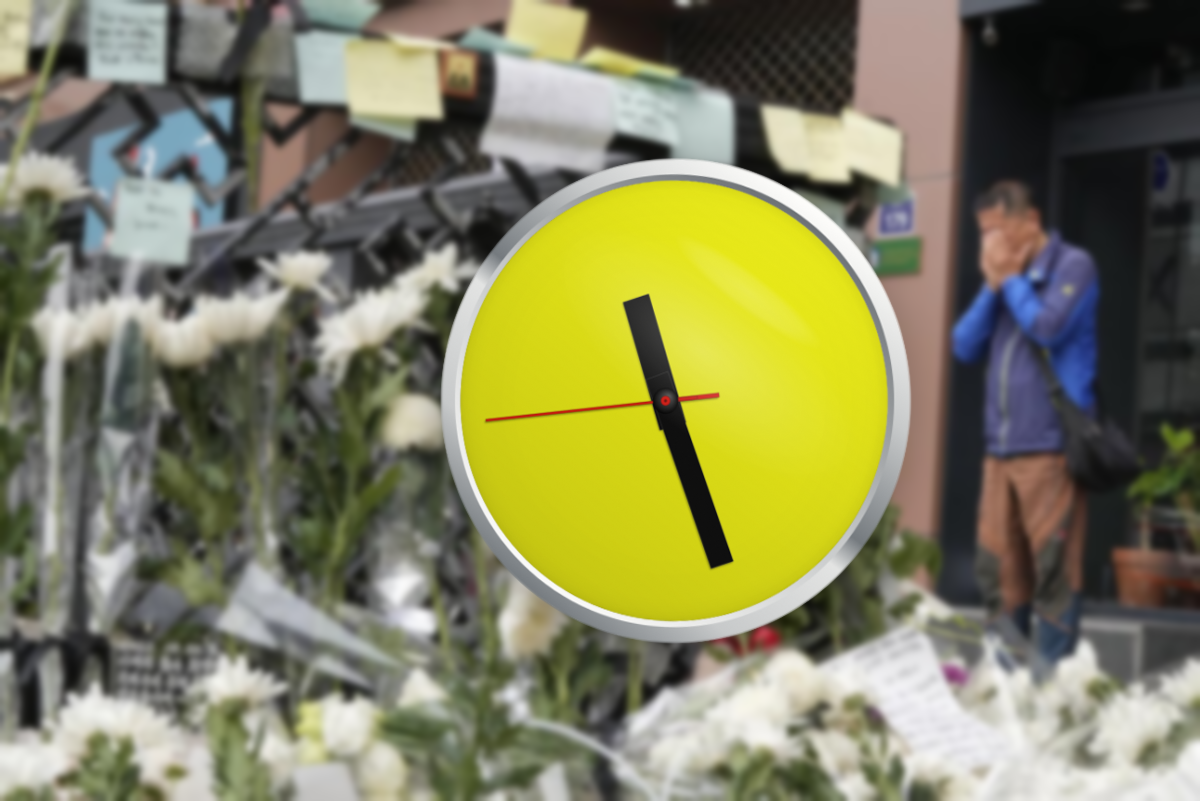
11:26:44
